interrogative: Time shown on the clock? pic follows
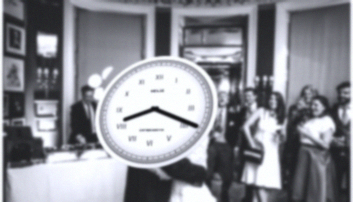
8:19
